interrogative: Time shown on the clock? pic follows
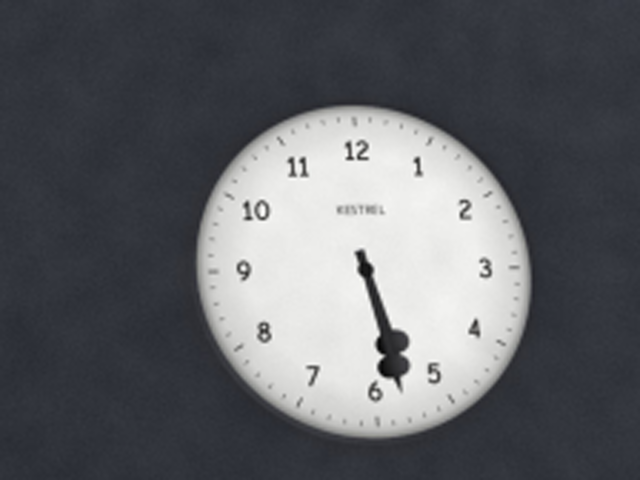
5:28
